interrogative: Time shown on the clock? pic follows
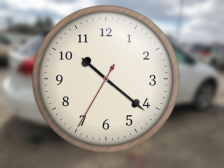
10:21:35
